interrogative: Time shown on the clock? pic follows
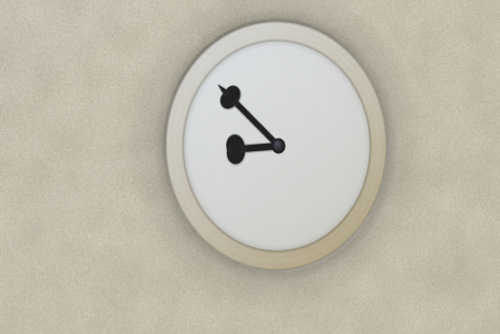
8:52
